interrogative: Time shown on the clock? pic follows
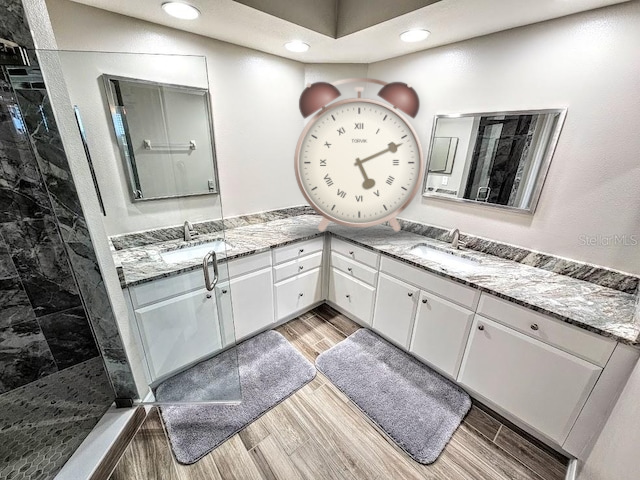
5:11
